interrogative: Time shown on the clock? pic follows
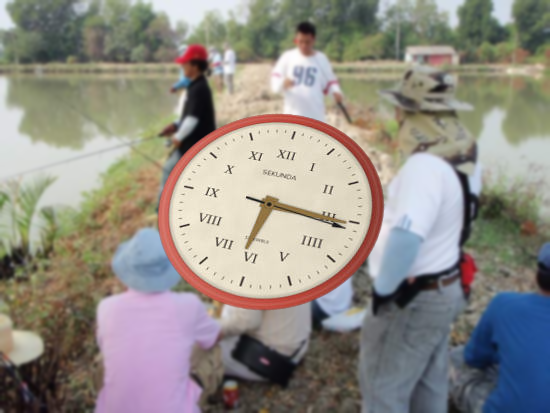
6:15:16
